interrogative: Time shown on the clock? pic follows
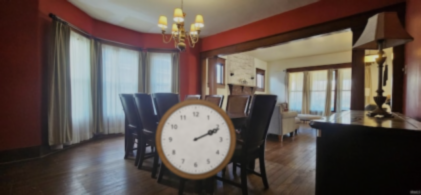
2:11
